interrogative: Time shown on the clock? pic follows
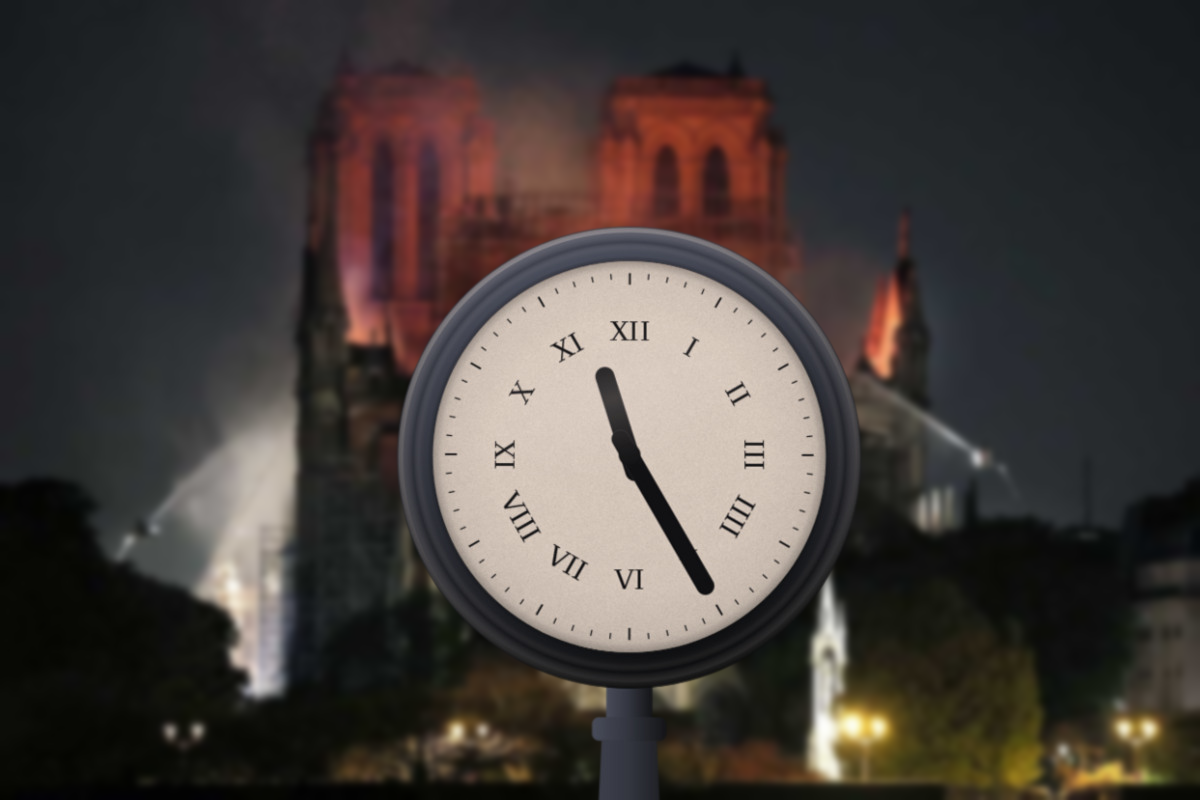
11:25
